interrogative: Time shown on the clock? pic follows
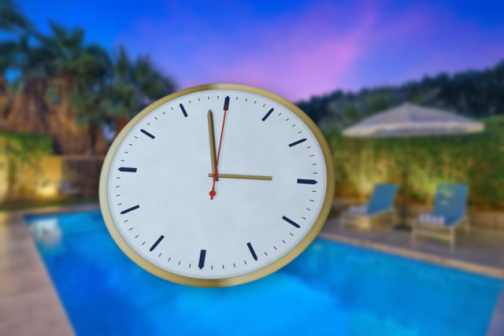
2:58:00
